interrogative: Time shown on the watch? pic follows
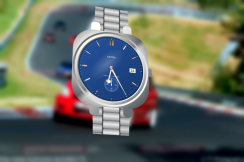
6:25
